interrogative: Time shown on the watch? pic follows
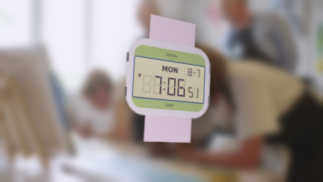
7:06:51
